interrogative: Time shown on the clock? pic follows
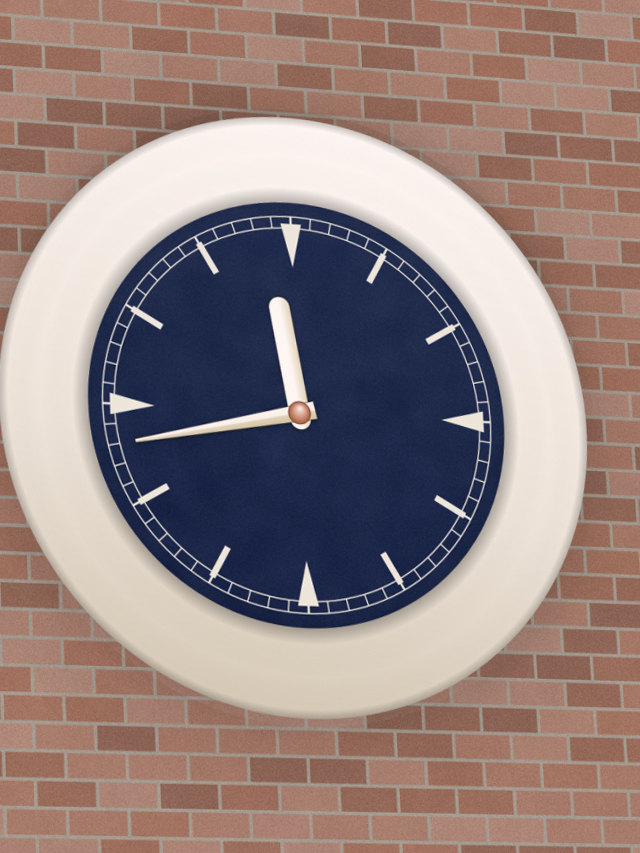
11:43
